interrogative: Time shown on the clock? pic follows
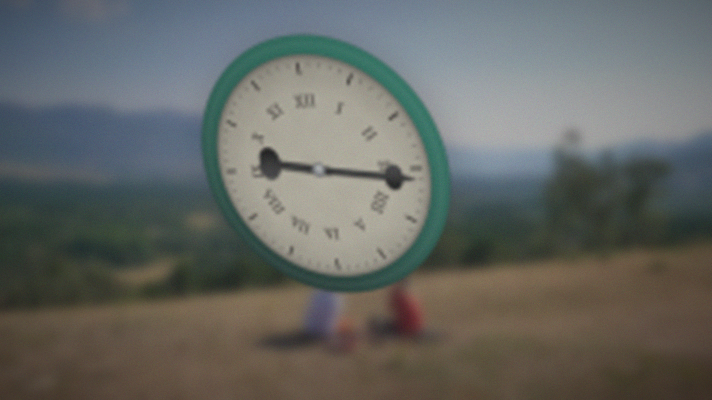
9:16
